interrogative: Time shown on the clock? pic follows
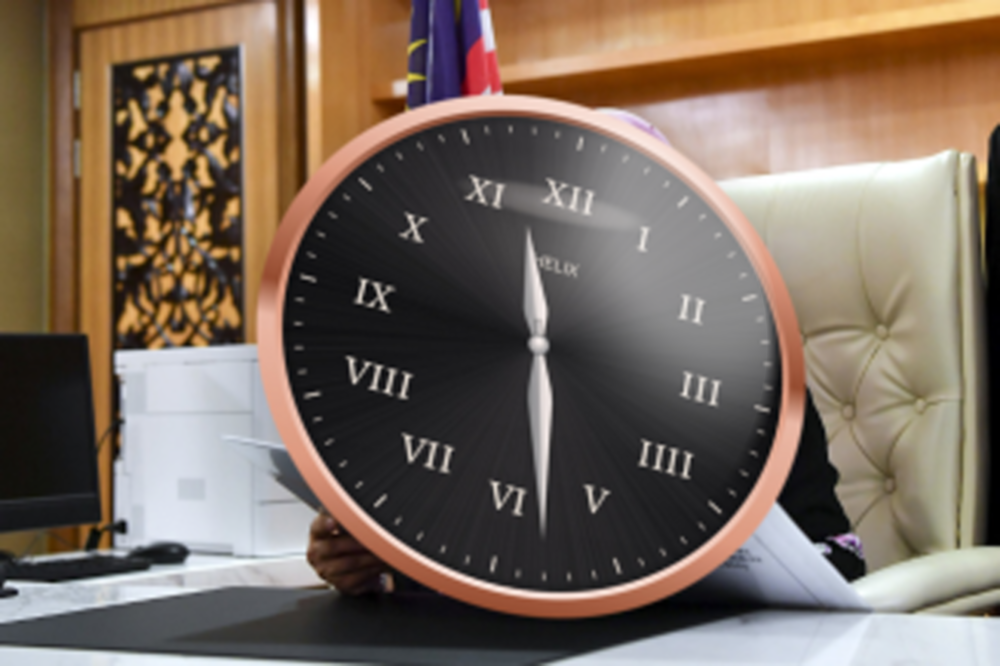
11:28
